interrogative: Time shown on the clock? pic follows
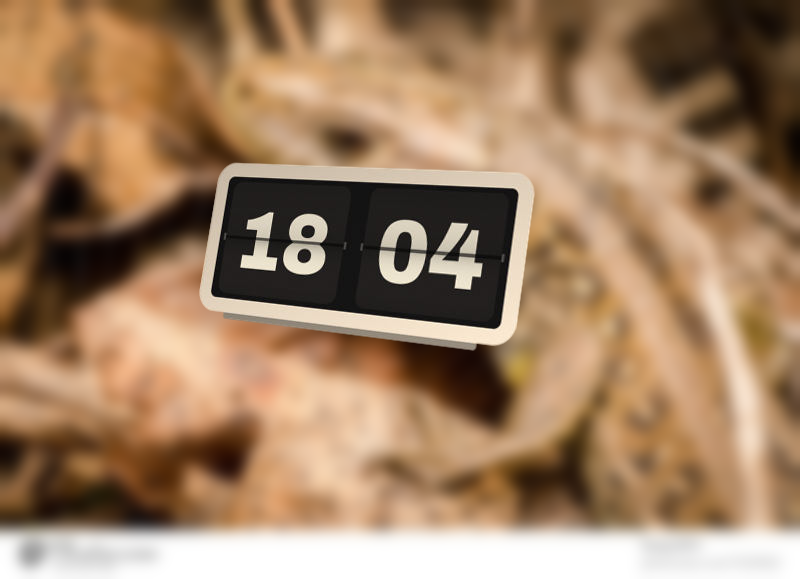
18:04
